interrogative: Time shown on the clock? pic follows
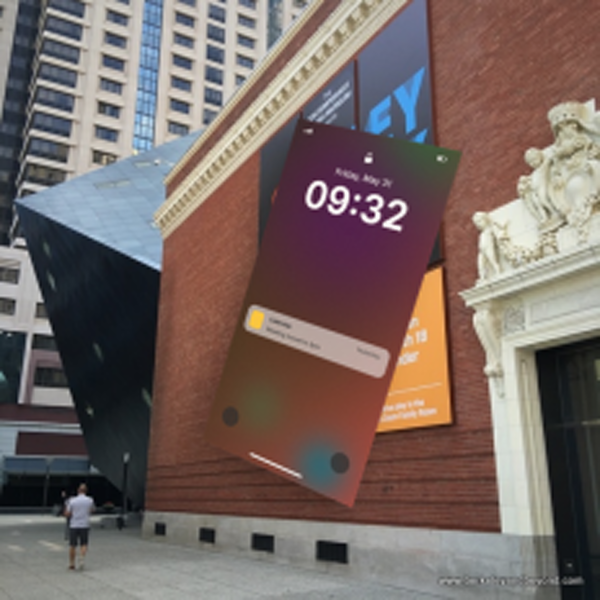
9:32
